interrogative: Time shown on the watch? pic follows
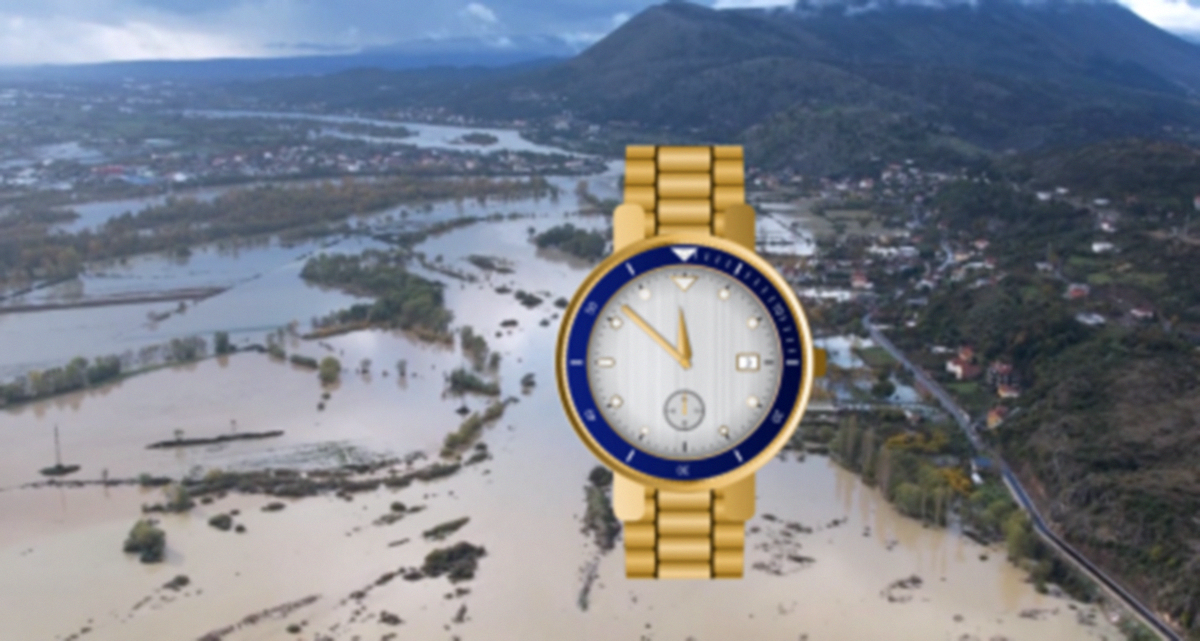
11:52
